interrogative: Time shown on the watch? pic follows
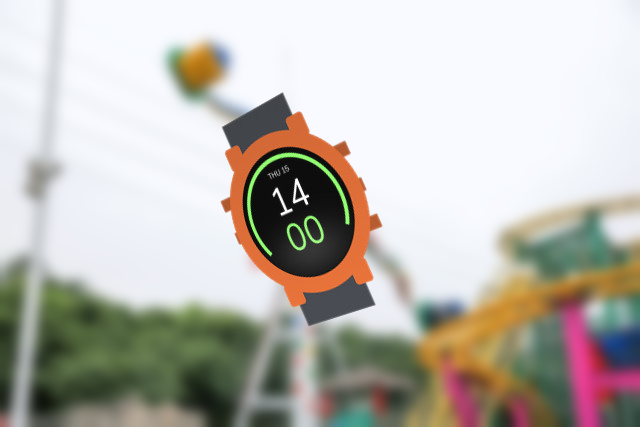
14:00
